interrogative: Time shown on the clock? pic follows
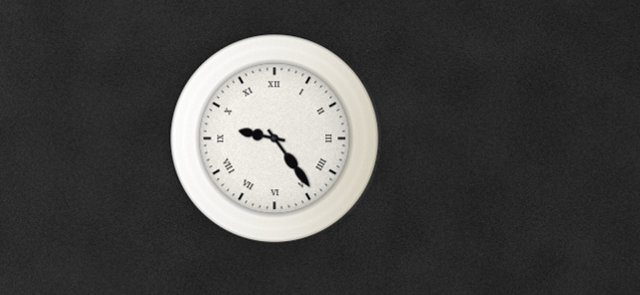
9:24
